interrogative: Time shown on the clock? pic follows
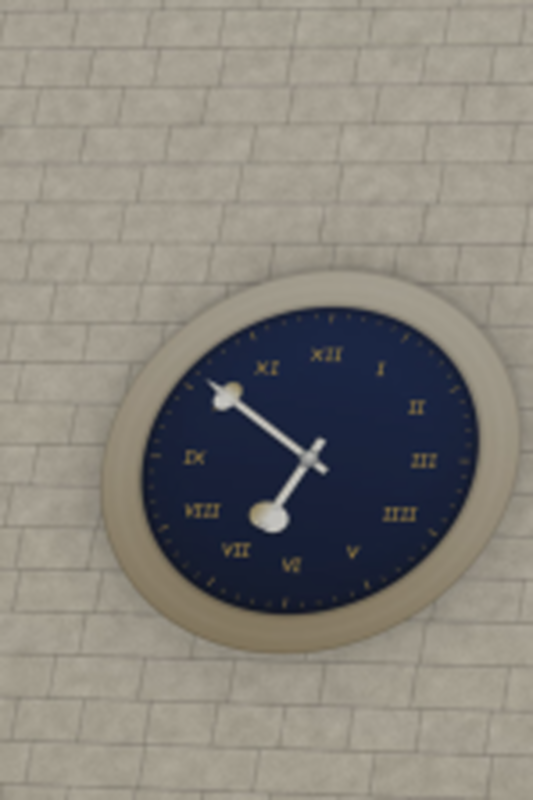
6:51
